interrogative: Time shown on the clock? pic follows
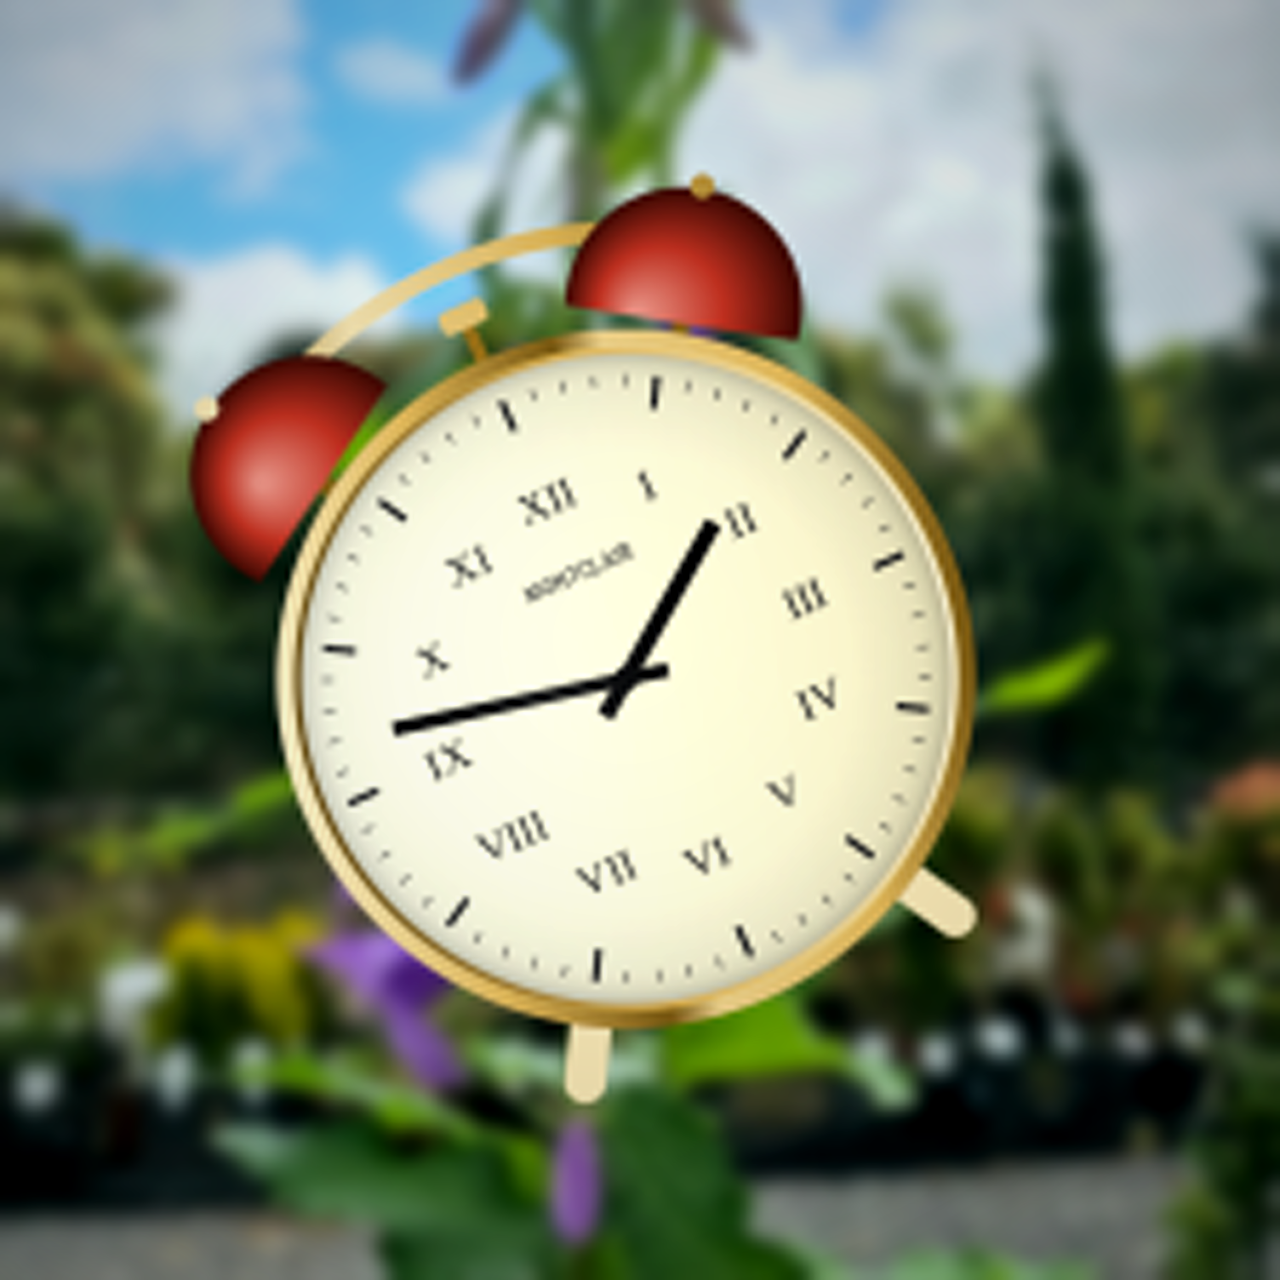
1:47
